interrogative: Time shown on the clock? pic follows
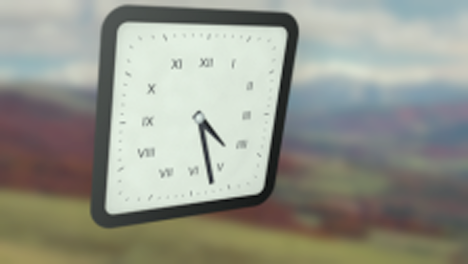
4:27
